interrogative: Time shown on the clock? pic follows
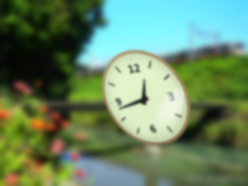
12:43
